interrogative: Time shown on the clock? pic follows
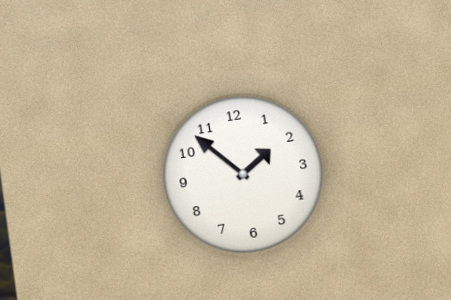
1:53
